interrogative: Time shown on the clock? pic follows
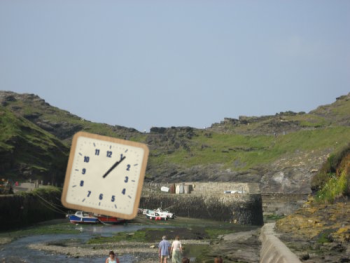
1:06
